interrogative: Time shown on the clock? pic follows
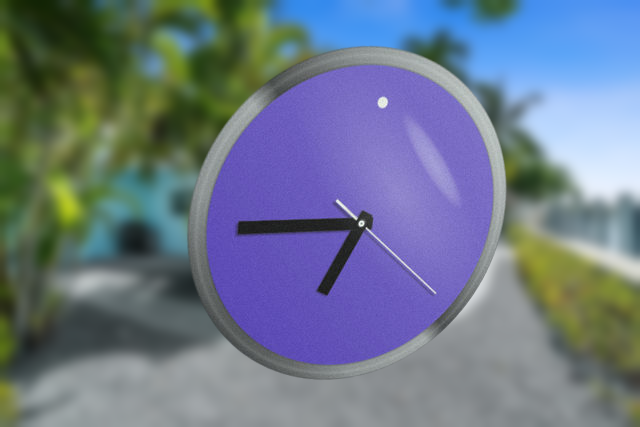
6:44:21
